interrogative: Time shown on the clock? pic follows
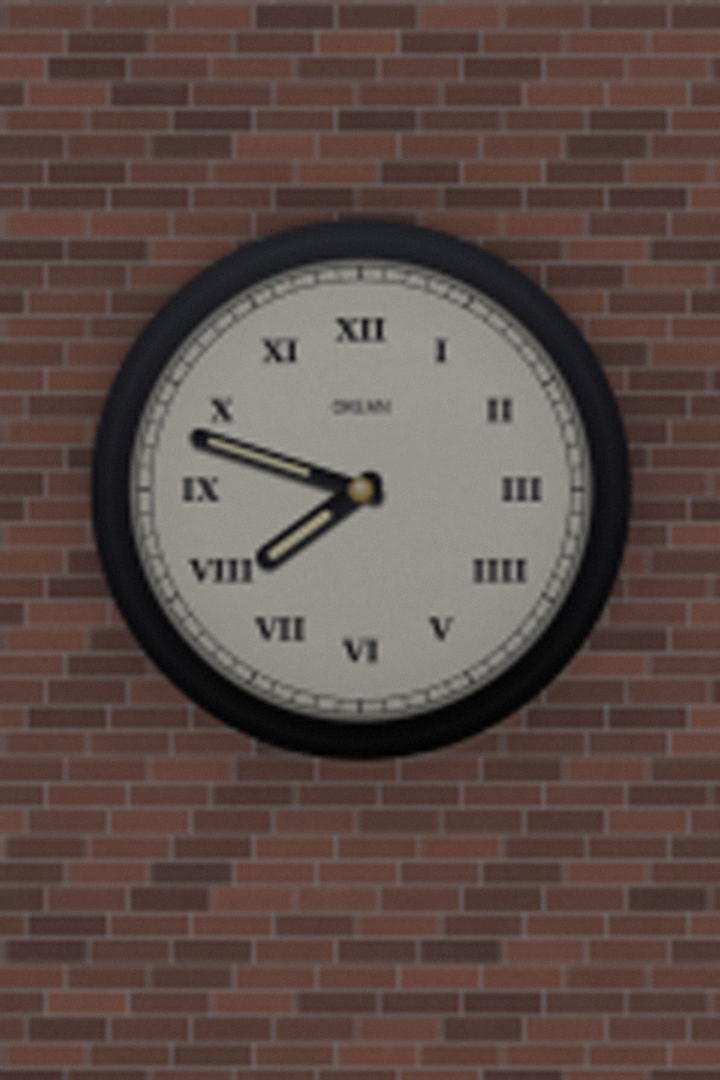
7:48
